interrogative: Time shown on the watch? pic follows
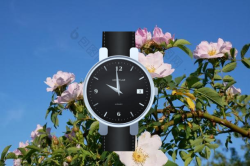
9:59
